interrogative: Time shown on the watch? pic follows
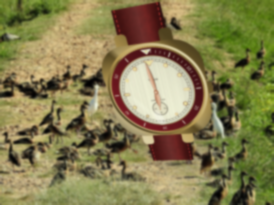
5:59
